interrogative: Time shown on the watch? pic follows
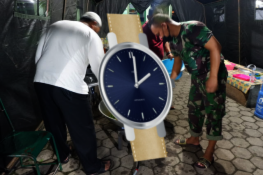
2:01
